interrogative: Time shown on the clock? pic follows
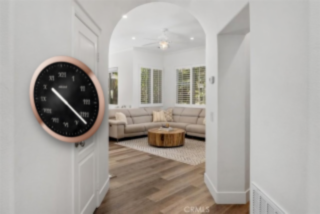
10:22
